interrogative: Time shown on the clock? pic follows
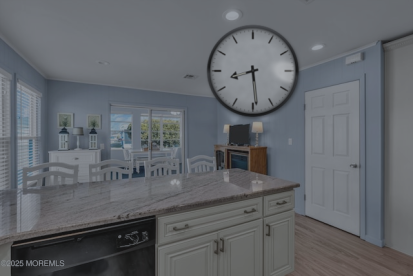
8:29
